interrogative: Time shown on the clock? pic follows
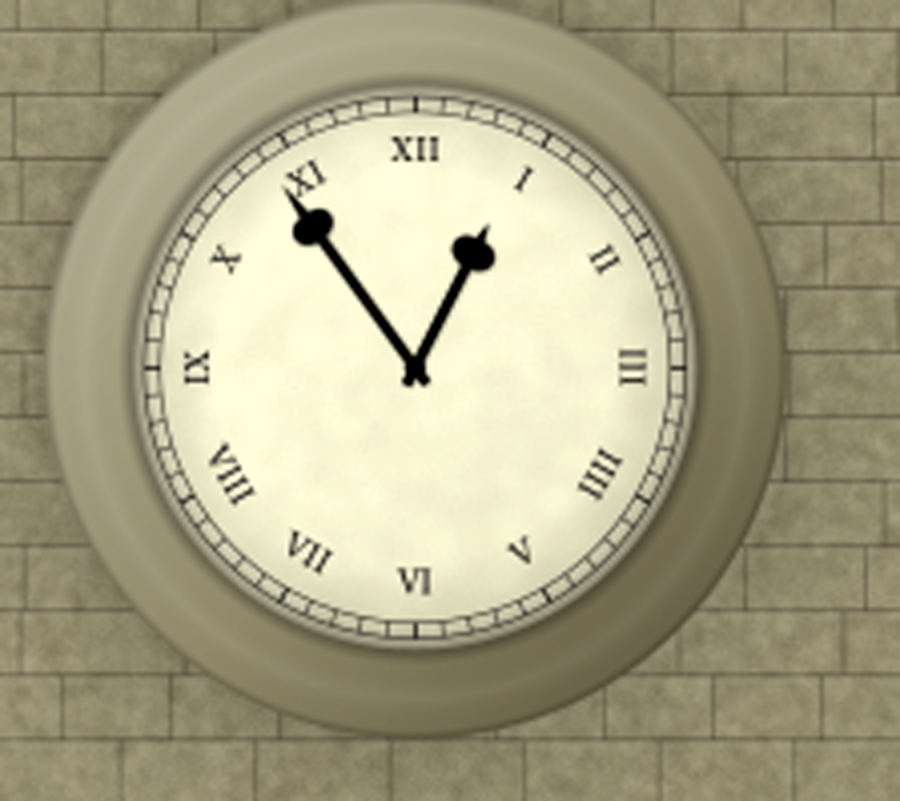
12:54
